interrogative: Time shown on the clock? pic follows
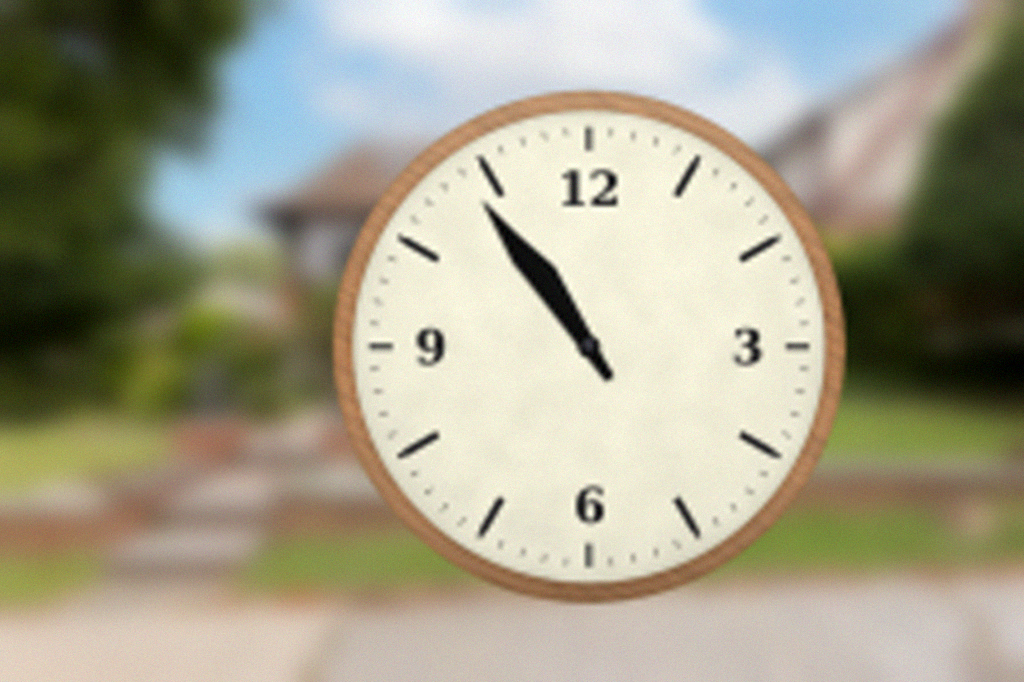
10:54
